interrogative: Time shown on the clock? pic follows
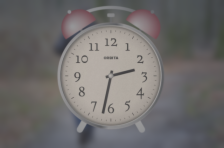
2:32
